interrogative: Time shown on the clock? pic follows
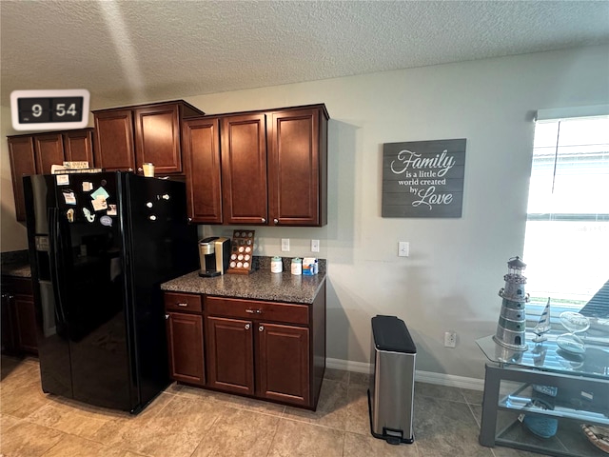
9:54
